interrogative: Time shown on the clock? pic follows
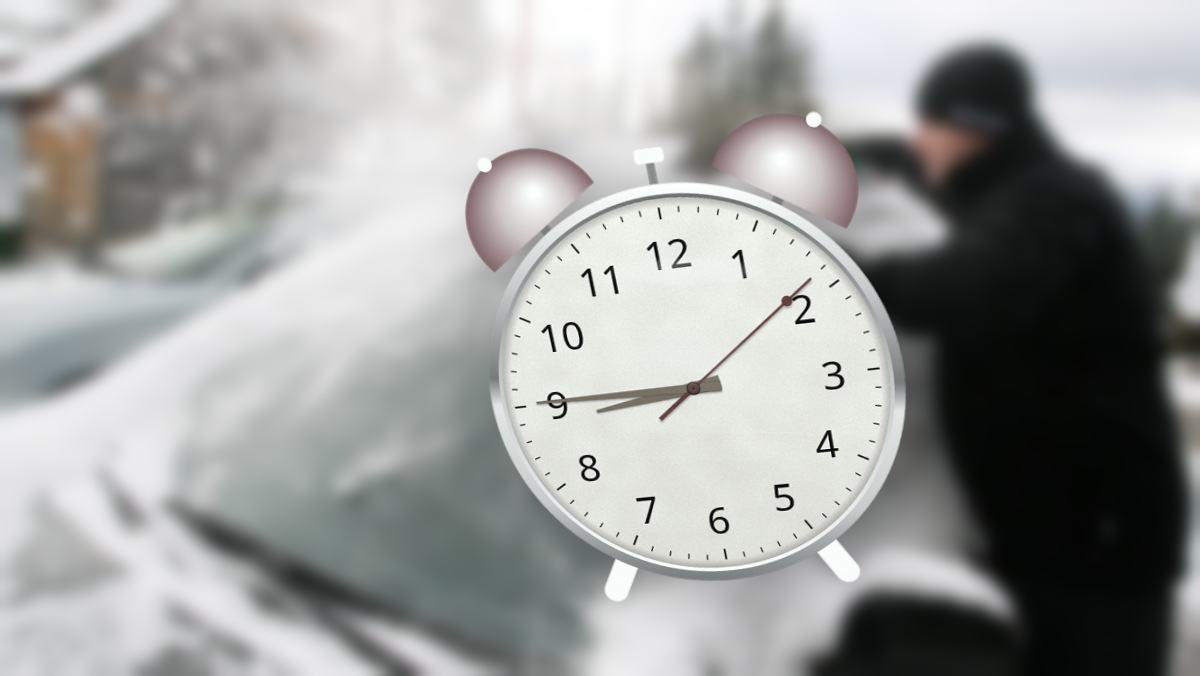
8:45:09
